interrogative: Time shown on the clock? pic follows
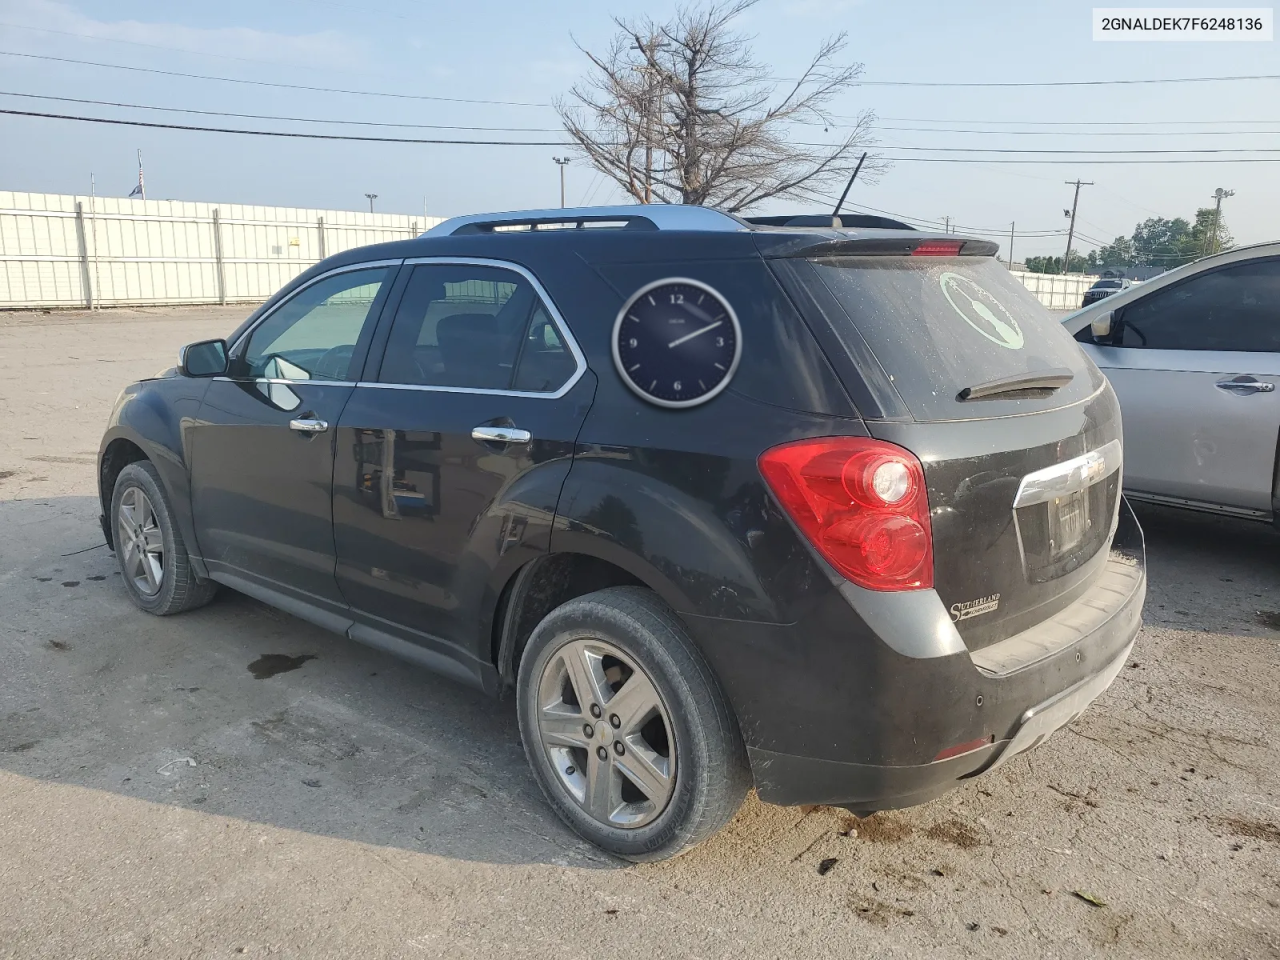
2:11
